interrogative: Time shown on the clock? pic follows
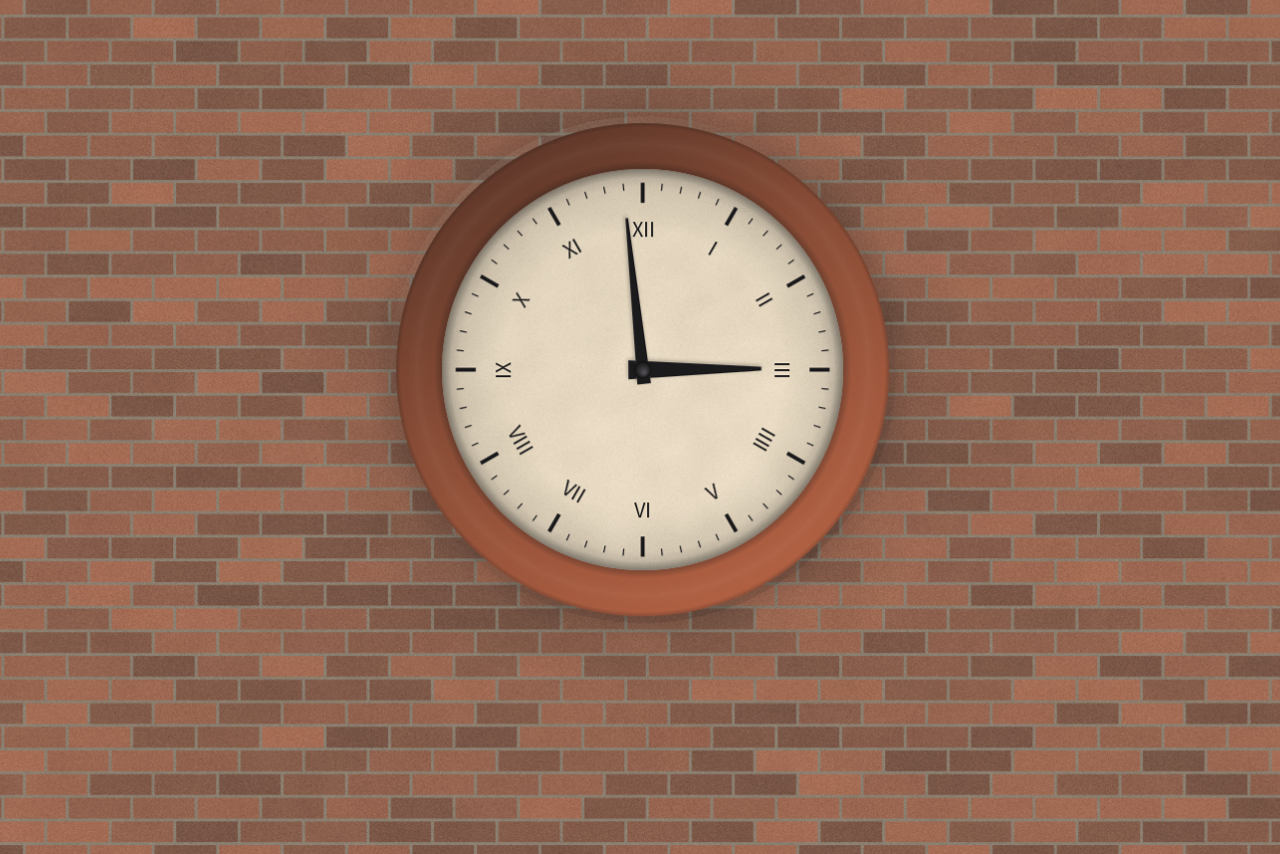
2:59
